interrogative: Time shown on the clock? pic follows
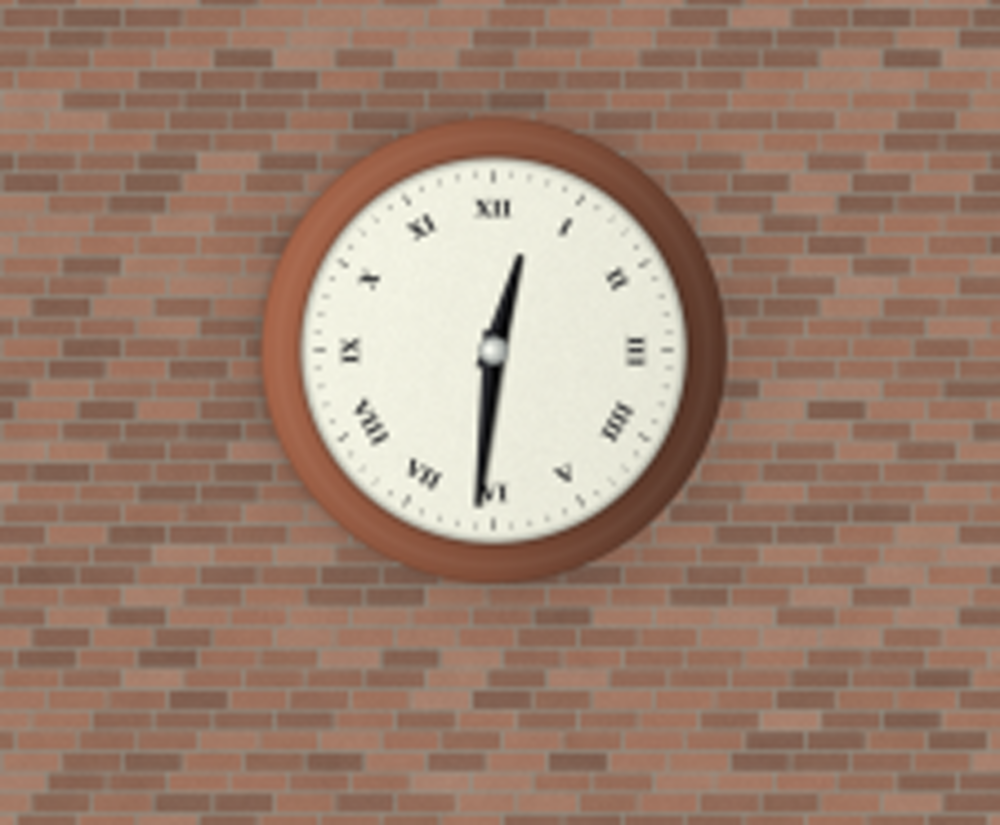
12:31
